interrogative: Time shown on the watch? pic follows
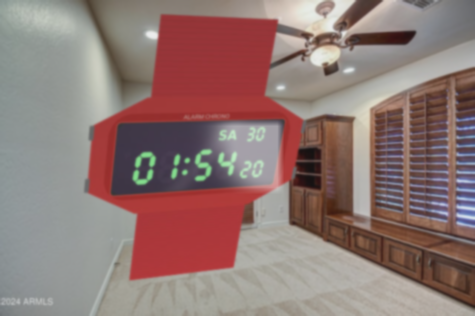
1:54:20
